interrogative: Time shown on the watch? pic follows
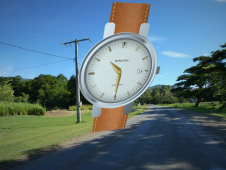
10:30
